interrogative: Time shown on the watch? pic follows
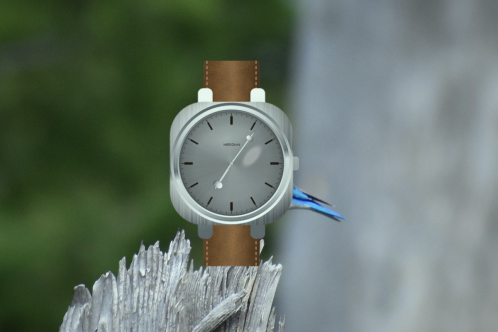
7:06
